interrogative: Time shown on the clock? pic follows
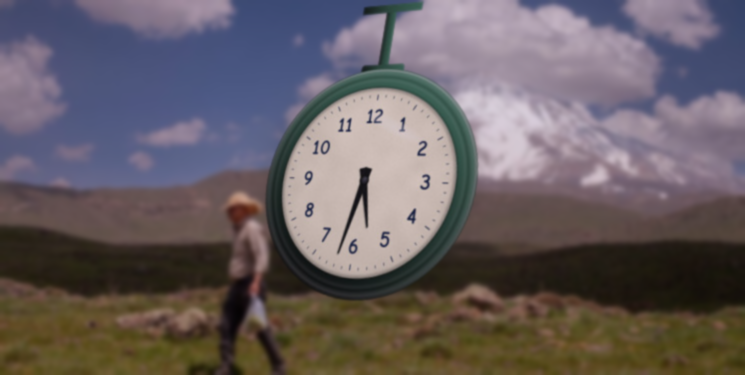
5:32
